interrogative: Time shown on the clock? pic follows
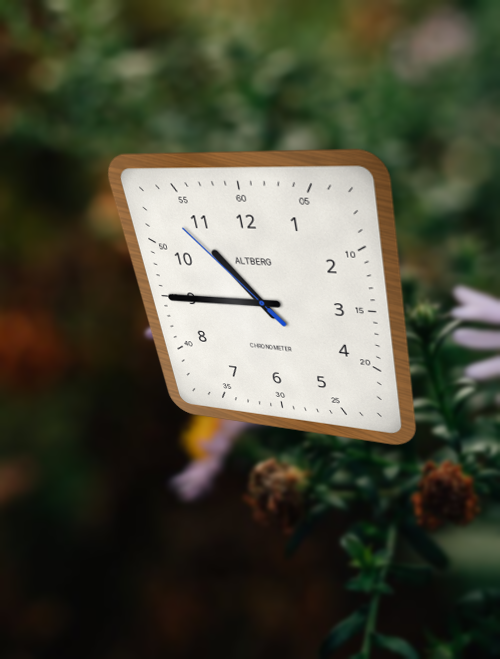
10:44:53
